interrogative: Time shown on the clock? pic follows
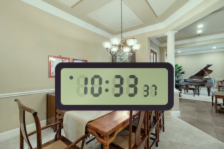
10:33:37
